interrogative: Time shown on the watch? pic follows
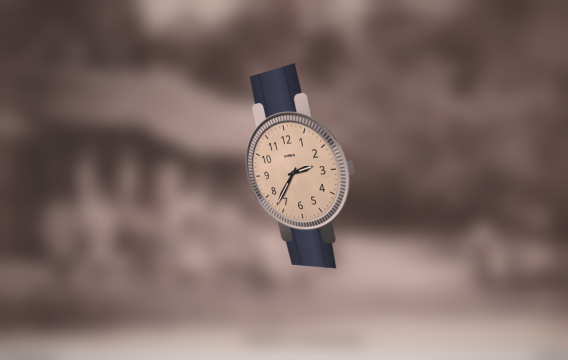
2:37
